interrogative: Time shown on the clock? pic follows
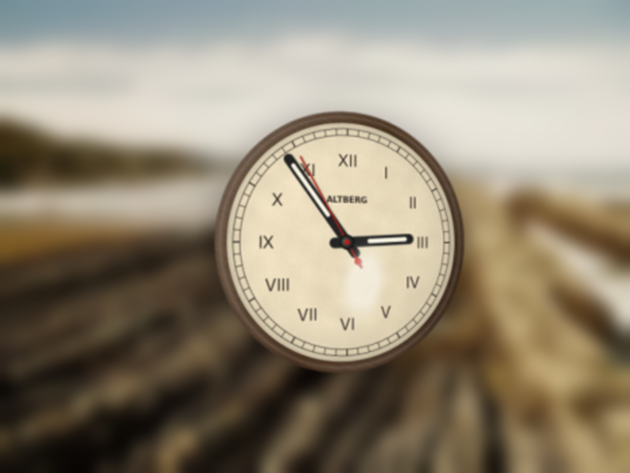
2:53:55
